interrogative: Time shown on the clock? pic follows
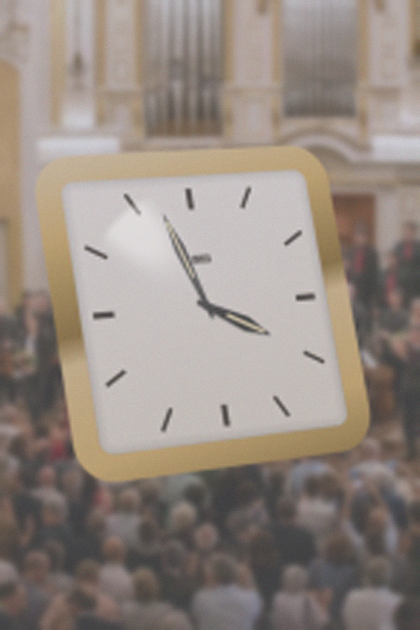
3:57
